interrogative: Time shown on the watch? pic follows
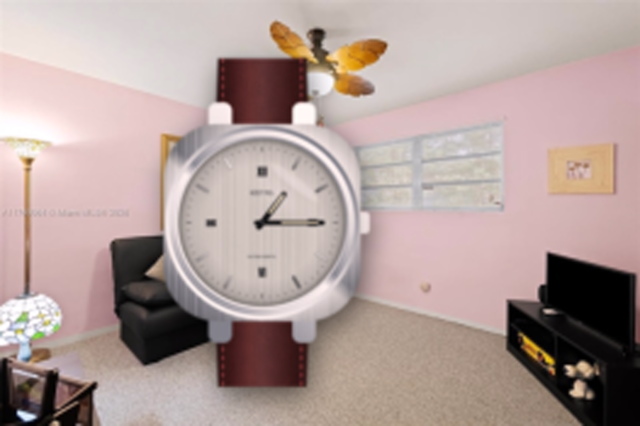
1:15
